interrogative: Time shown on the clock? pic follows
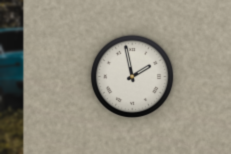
1:58
